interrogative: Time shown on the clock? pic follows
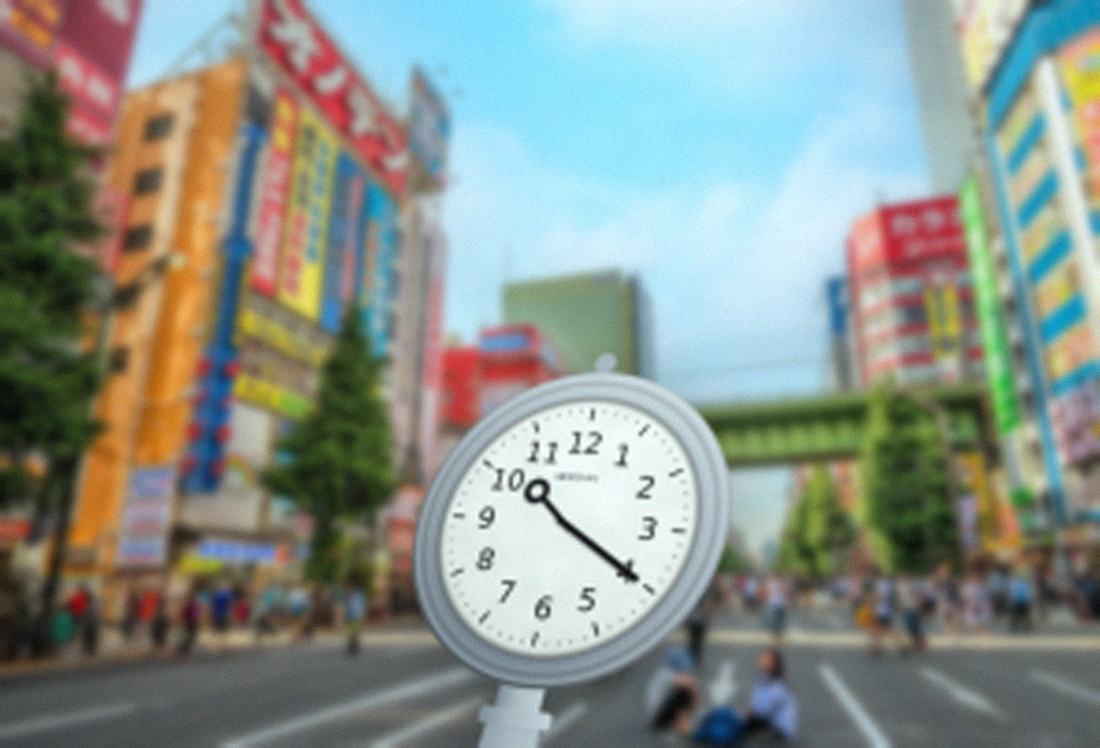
10:20
